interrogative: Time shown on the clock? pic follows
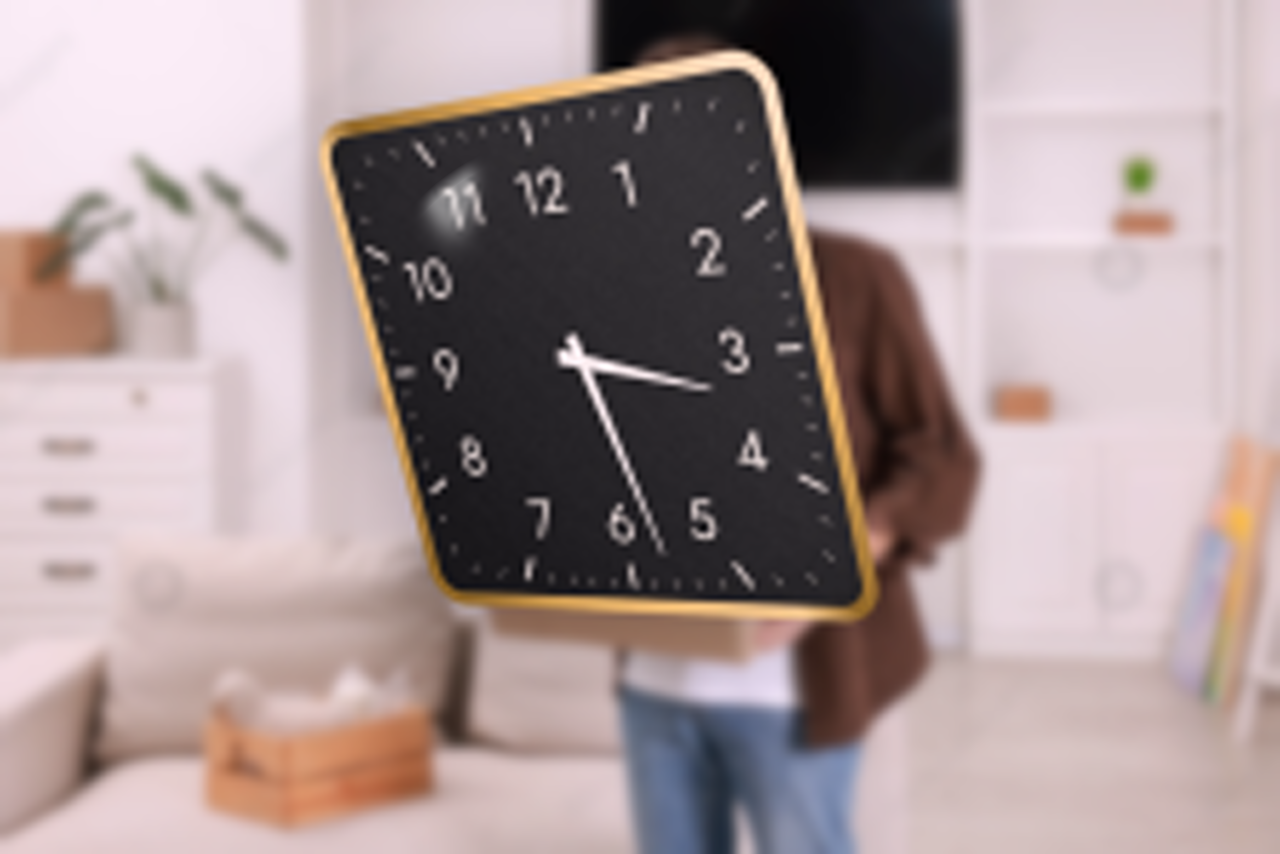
3:28
